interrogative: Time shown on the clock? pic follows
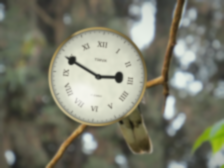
2:49
